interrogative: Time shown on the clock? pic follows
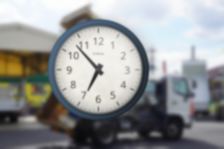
6:53
